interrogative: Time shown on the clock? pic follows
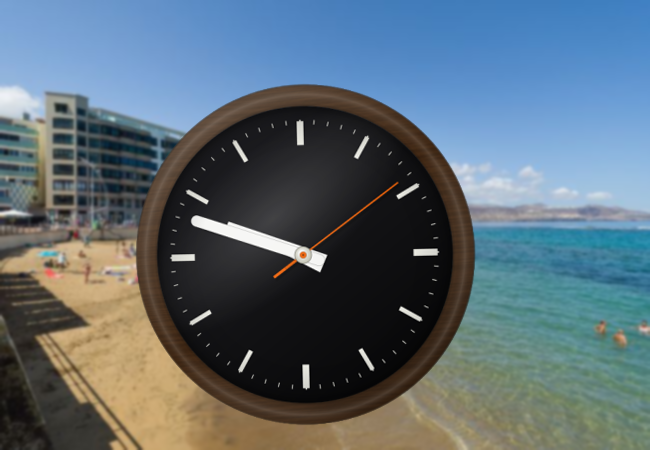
9:48:09
